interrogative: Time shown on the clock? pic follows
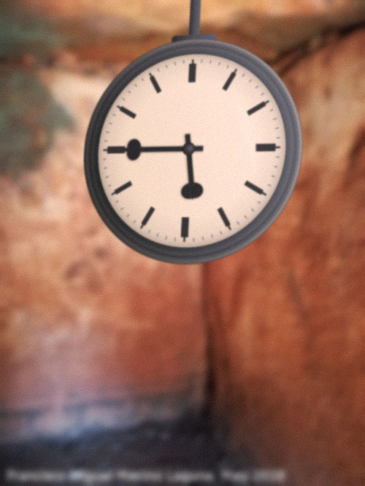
5:45
